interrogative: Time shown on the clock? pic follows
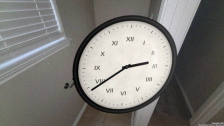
2:39
